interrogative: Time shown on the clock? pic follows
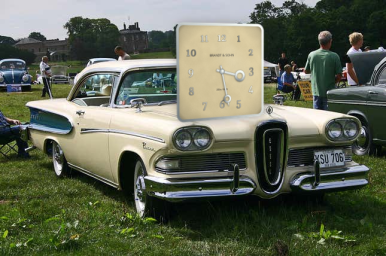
3:28
